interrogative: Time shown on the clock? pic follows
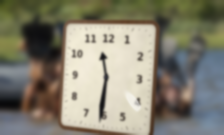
11:31
